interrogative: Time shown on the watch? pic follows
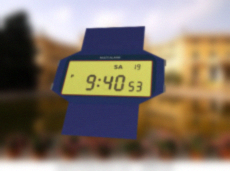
9:40:53
